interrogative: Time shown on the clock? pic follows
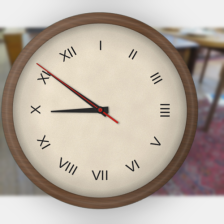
9:55:56
